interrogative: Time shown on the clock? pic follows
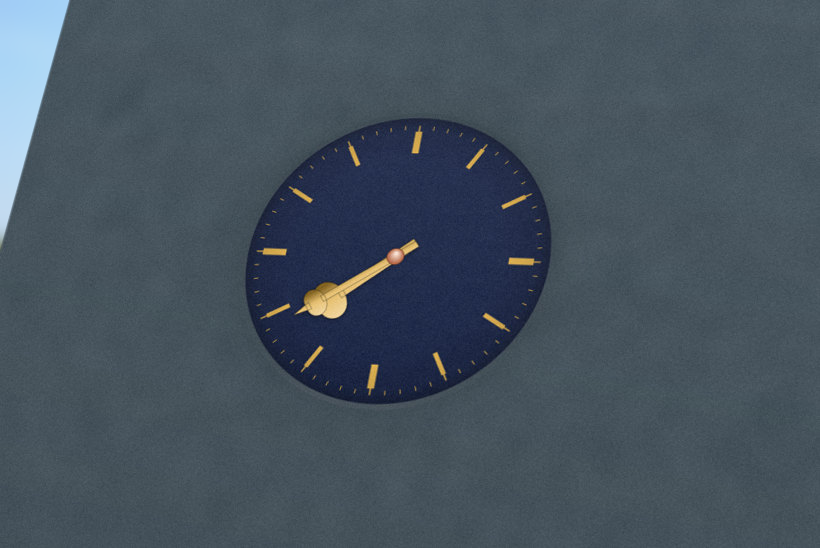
7:39
